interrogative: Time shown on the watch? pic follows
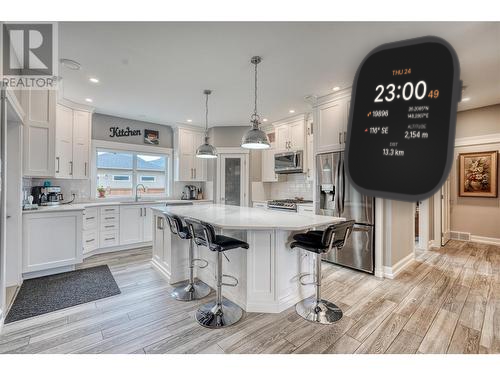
23:00:49
